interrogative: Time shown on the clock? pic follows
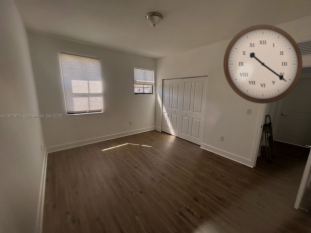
10:21
